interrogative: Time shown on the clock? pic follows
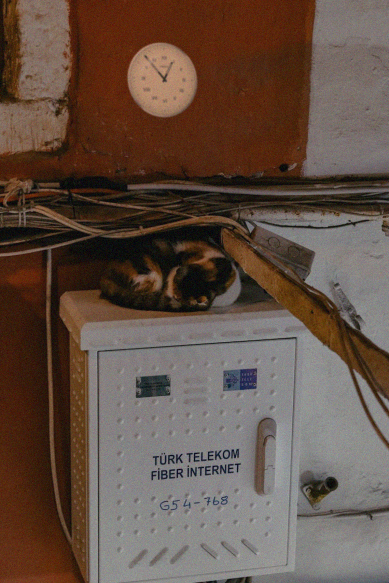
12:53
